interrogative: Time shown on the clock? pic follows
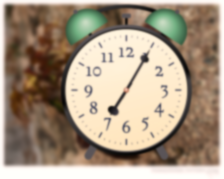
7:05
